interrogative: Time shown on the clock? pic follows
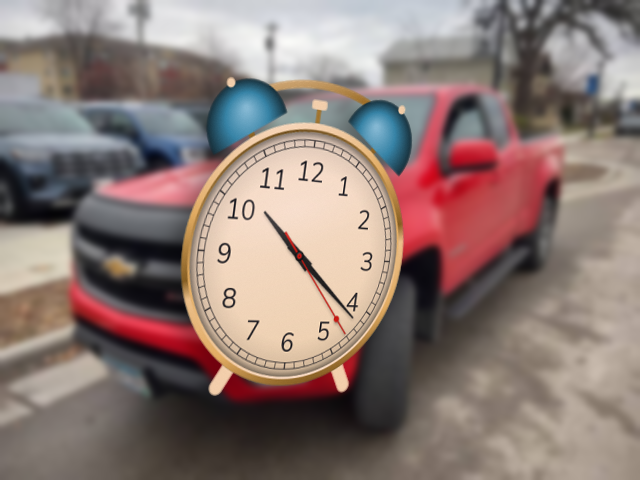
10:21:23
